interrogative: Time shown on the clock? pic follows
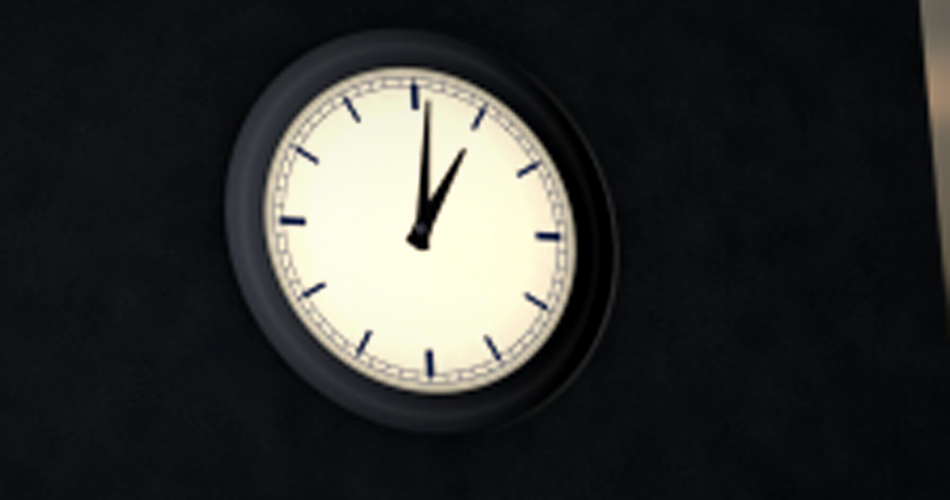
1:01
